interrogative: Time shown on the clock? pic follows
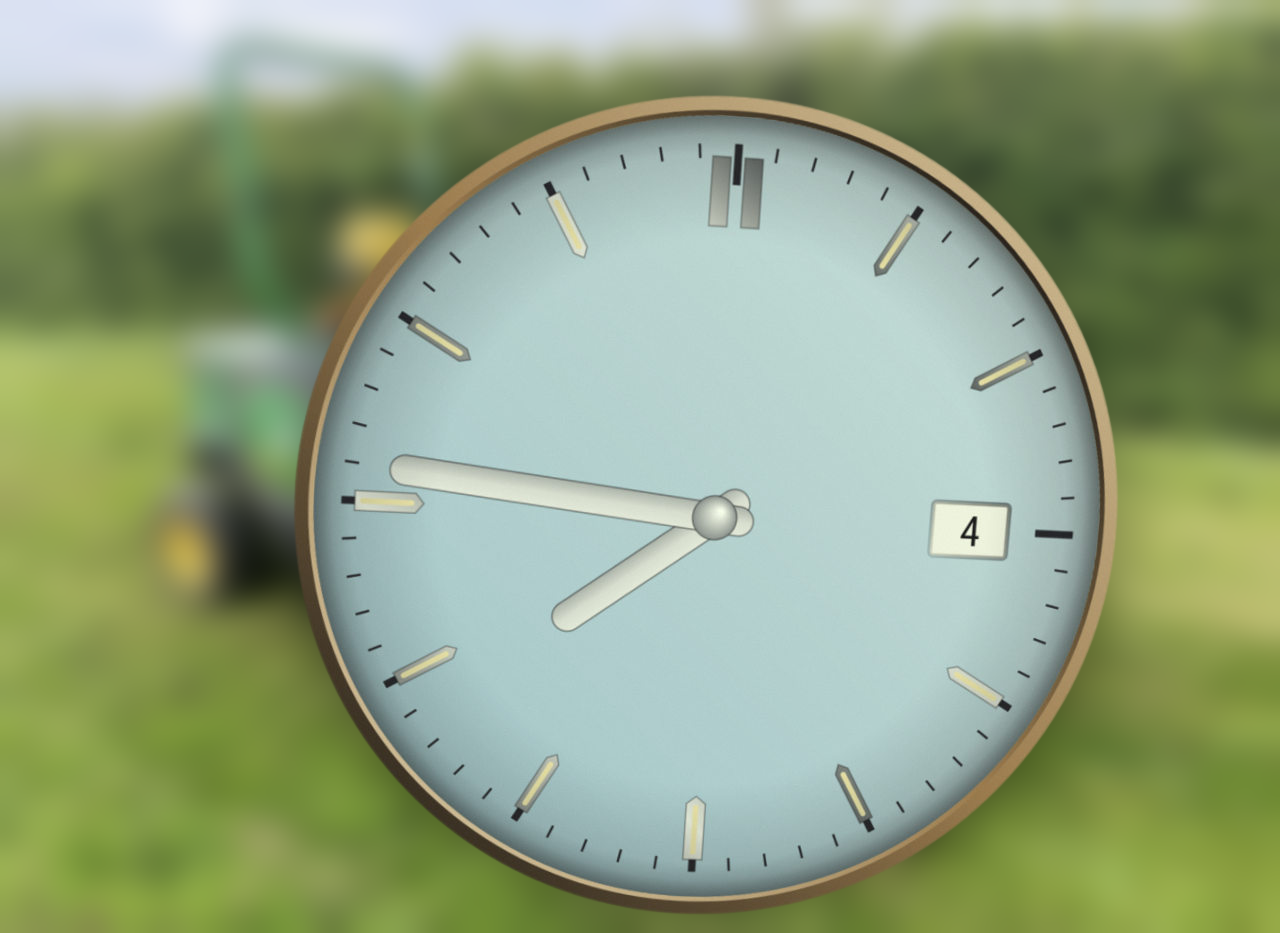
7:46
